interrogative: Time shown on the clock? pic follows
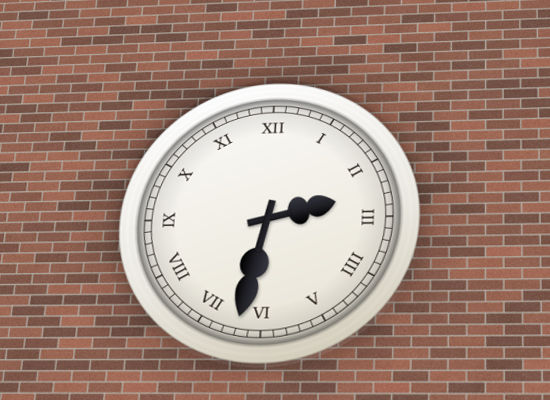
2:32
